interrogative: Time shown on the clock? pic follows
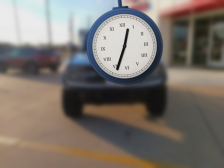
12:34
